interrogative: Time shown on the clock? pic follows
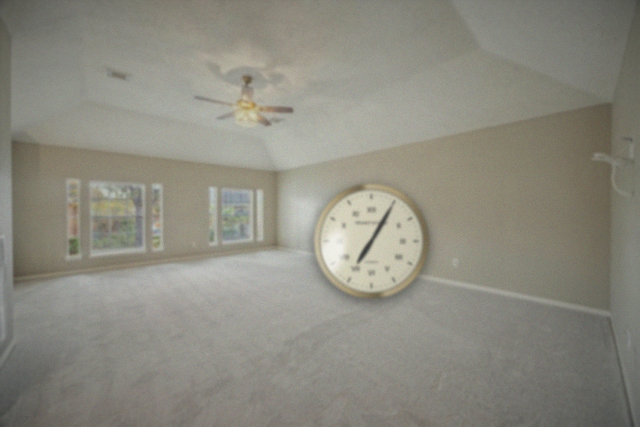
7:05
